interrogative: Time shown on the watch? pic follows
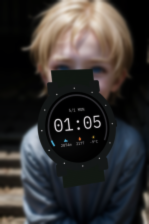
1:05
